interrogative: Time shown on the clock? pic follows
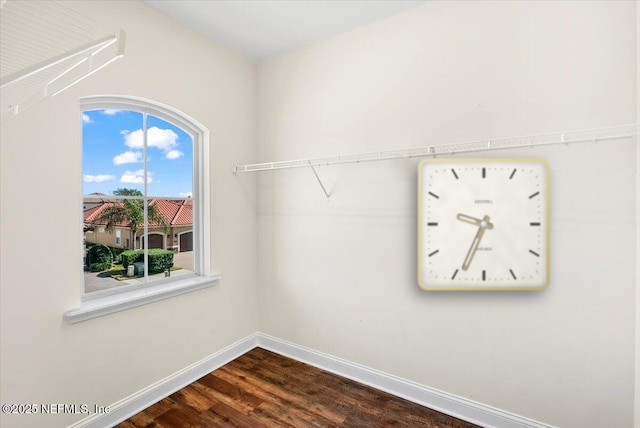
9:34
